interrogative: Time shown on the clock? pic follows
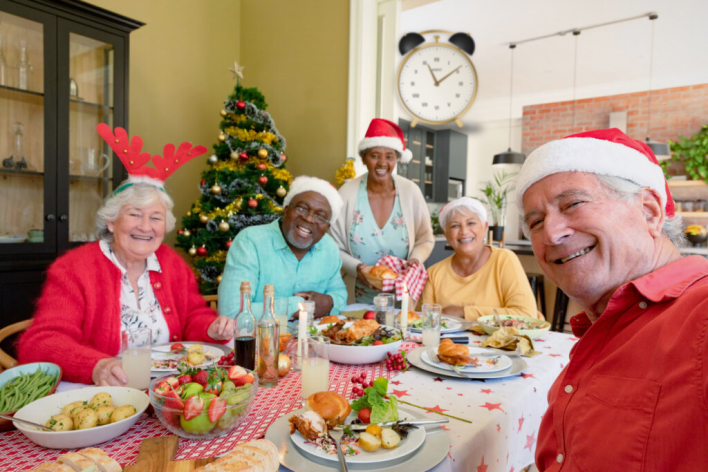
11:09
